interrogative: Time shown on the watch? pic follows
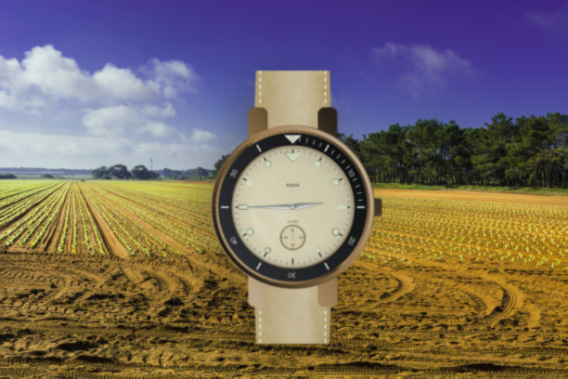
2:45
